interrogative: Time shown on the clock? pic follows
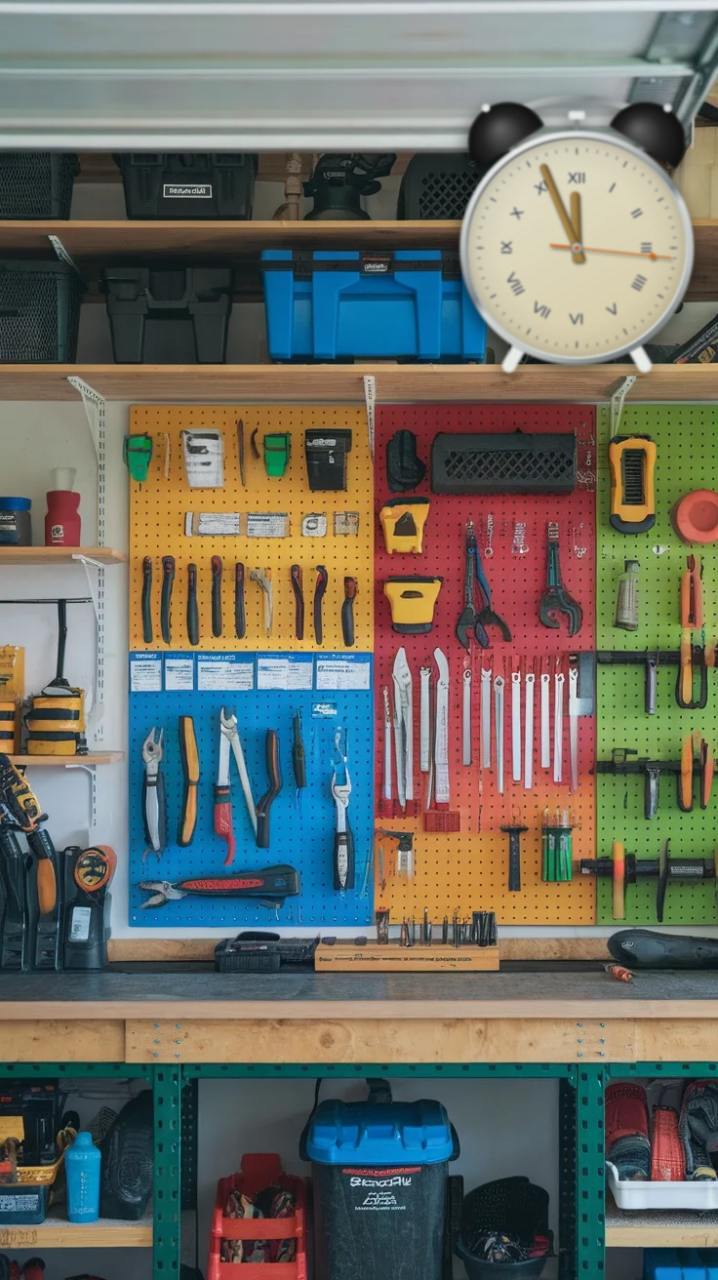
11:56:16
